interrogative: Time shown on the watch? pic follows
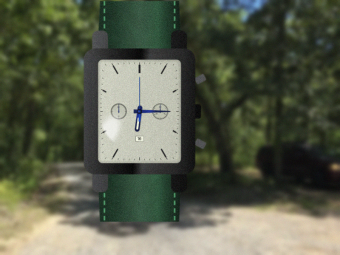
6:15
